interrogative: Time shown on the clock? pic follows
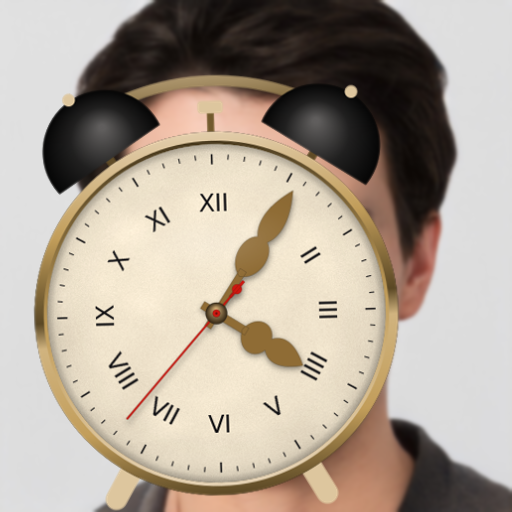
4:05:37
